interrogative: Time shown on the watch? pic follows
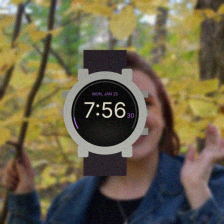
7:56
